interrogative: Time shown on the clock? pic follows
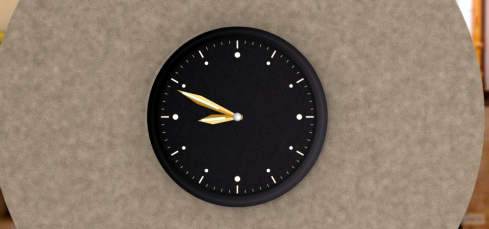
8:49
